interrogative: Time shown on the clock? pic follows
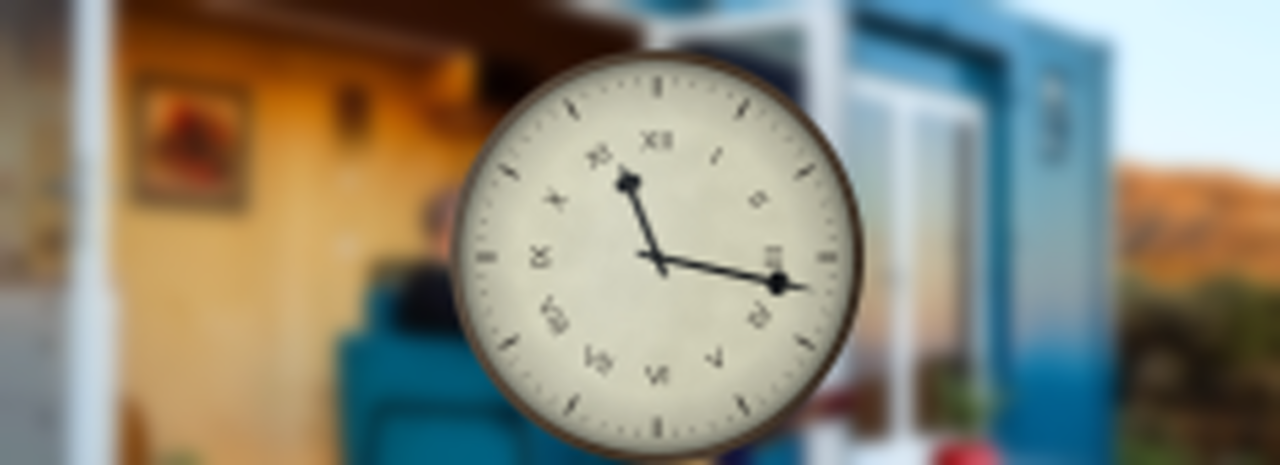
11:17
